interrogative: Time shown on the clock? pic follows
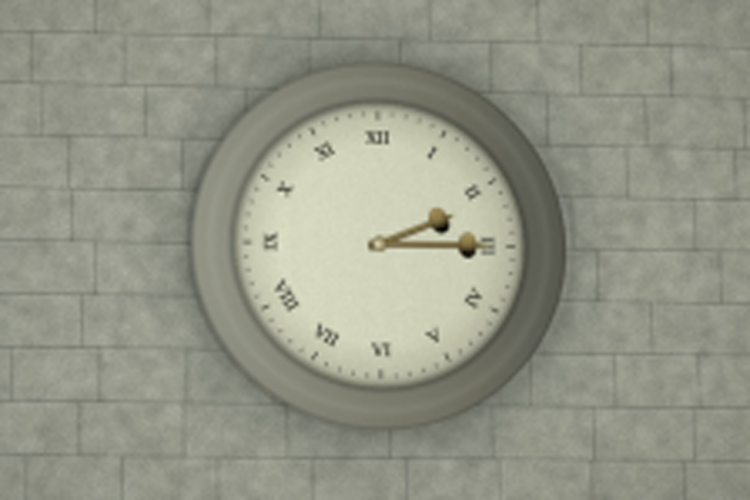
2:15
